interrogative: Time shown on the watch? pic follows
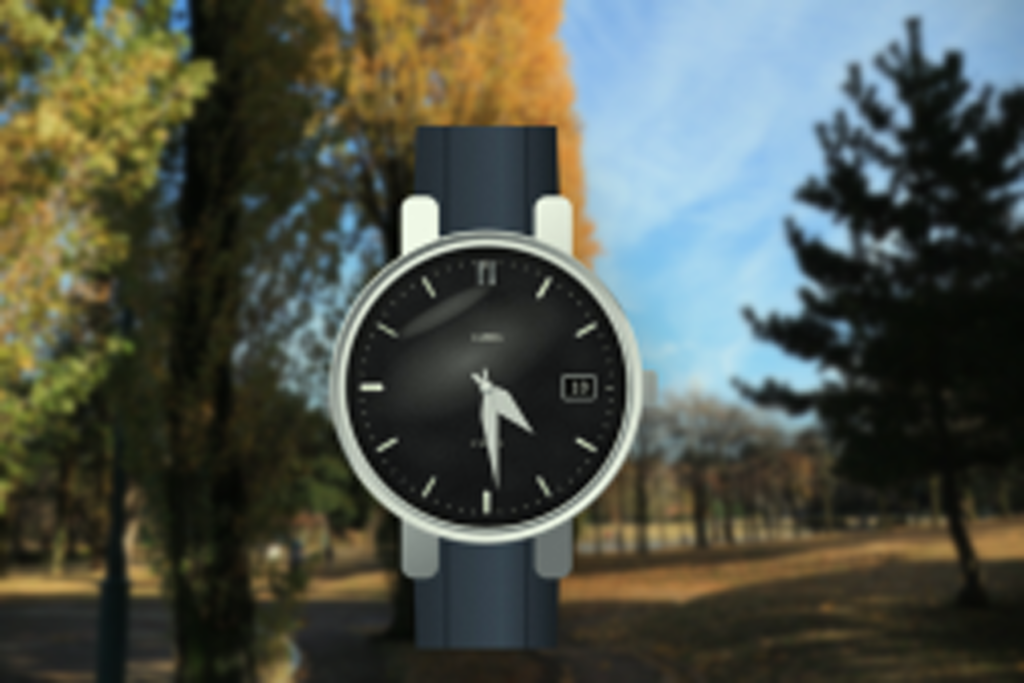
4:29
